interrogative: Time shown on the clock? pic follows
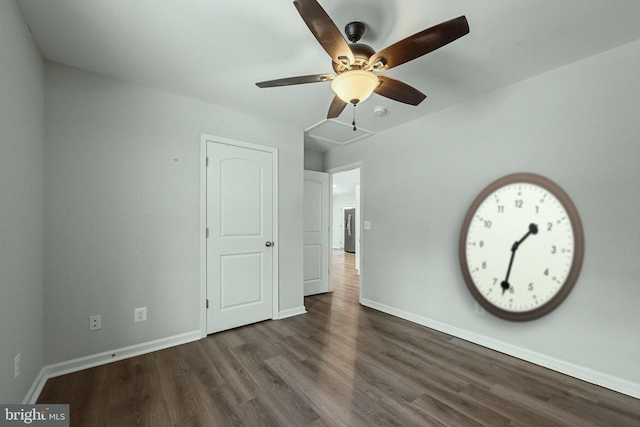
1:32
